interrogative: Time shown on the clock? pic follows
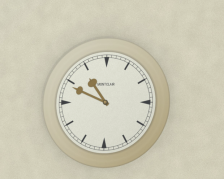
10:49
